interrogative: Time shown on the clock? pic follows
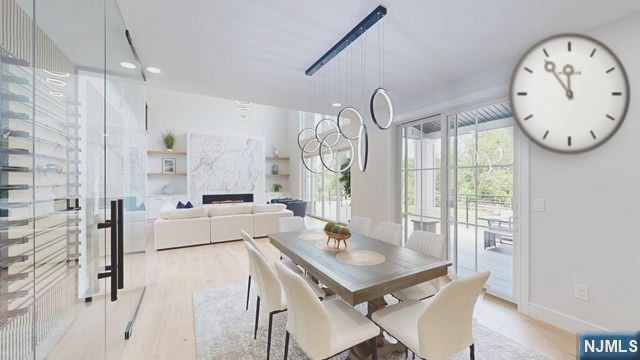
11:54
